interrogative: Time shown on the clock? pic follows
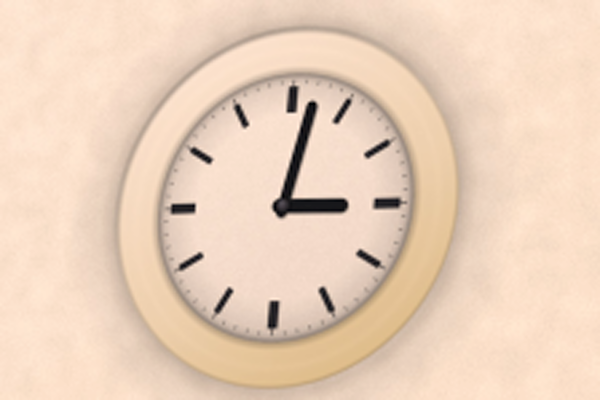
3:02
